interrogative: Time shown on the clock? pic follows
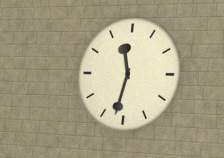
11:32
